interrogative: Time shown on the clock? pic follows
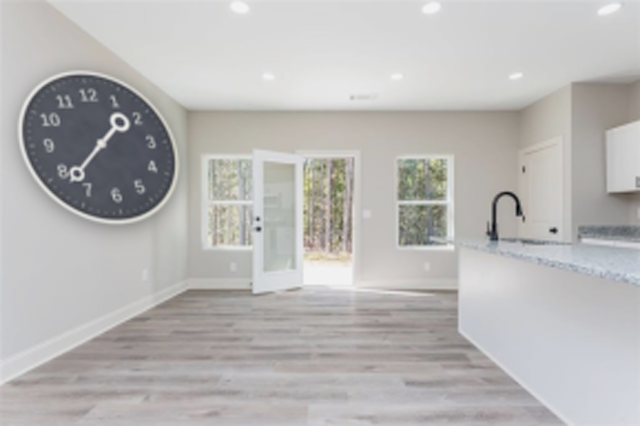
1:38
